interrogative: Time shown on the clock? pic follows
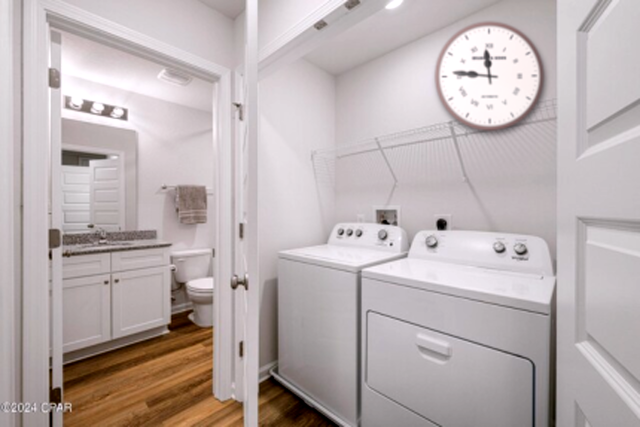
11:46
